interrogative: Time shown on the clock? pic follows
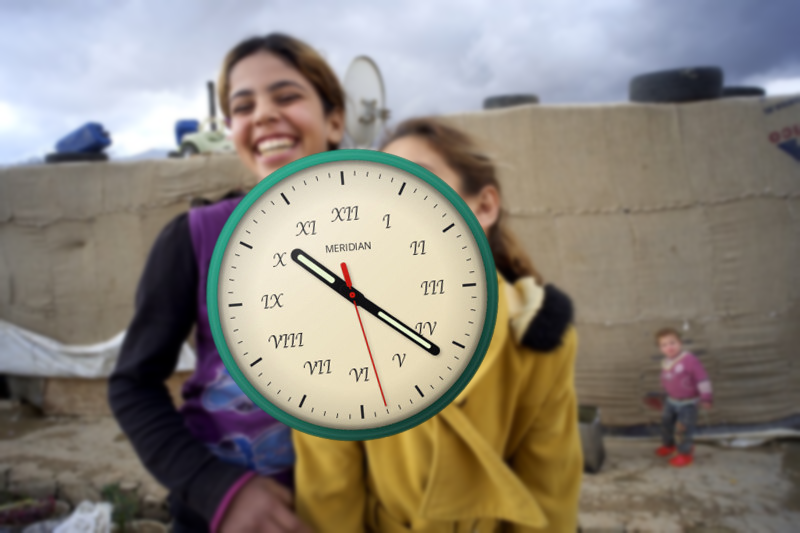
10:21:28
